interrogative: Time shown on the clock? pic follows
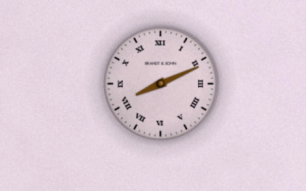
8:11
